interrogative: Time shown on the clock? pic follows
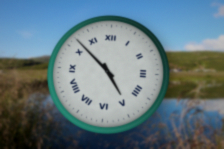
4:52
